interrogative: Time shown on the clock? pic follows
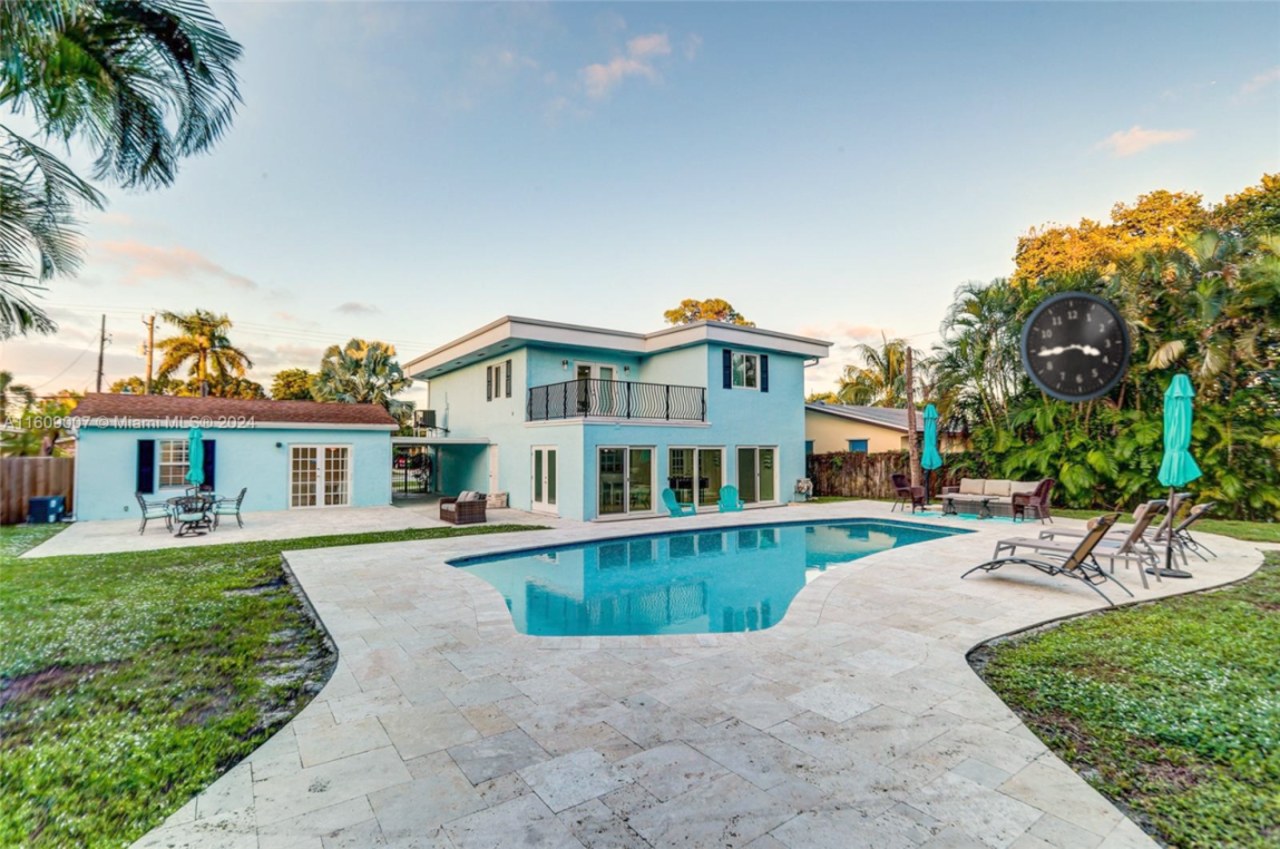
3:44
